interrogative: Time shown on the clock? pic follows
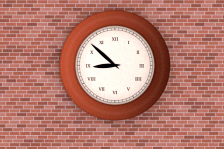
8:52
